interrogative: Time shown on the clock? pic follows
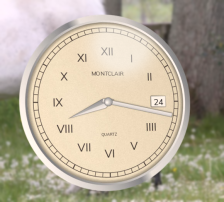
8:17
